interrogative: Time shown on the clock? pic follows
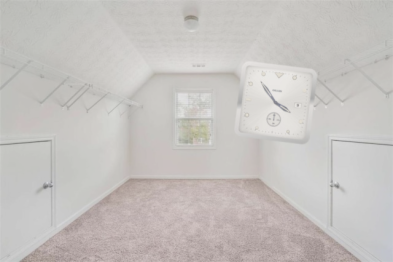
3:53
